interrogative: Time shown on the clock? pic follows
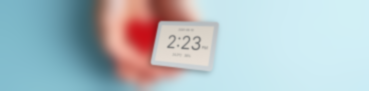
2:23
